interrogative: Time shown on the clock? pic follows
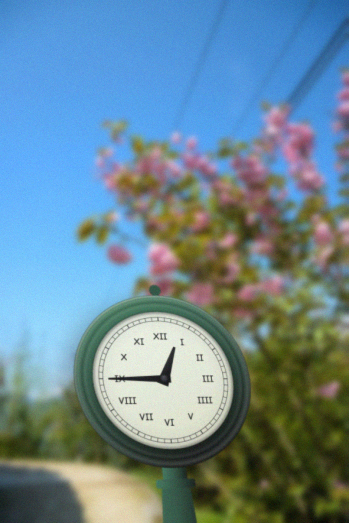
12:45
